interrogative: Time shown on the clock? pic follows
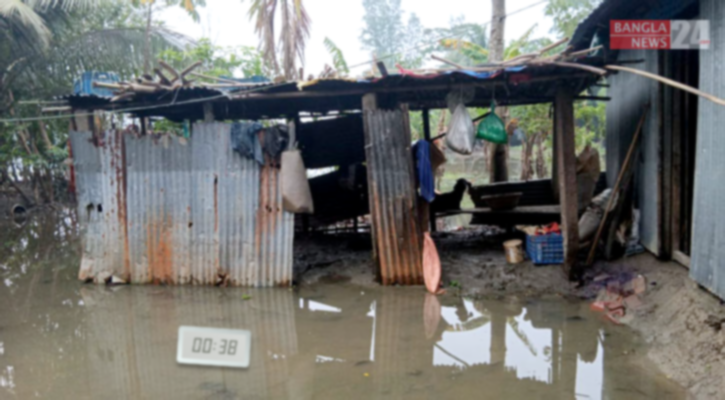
0:38
